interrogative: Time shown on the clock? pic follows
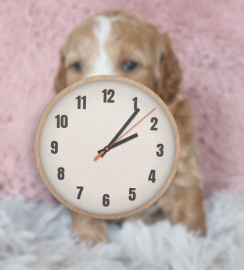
2:06:08
